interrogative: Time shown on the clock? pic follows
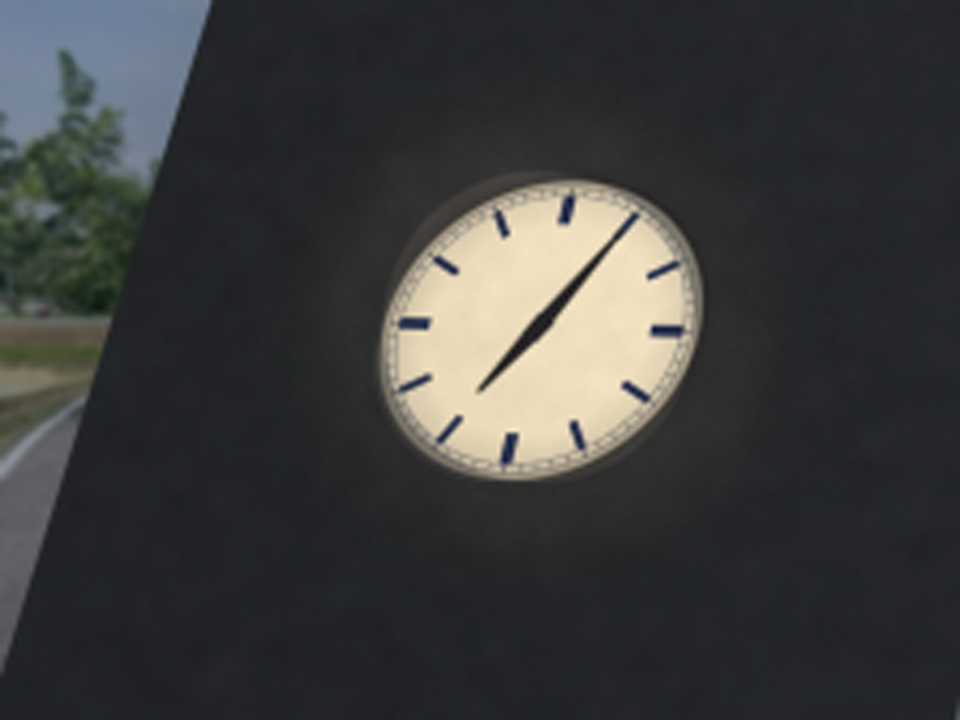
7:05
